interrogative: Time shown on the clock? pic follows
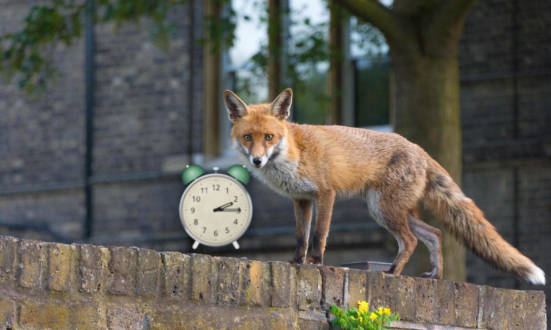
2:15
